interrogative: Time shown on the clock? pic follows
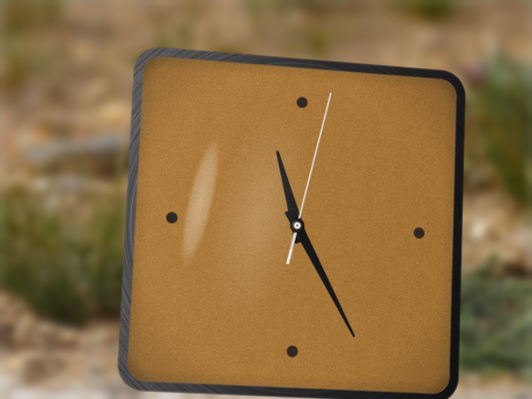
11:25:02
